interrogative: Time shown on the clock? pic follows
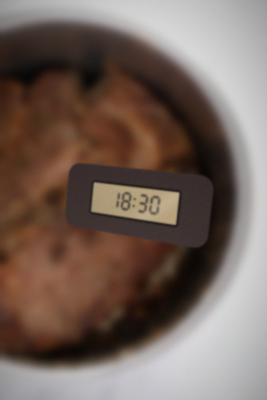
18:30
